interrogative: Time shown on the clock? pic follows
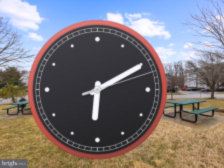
6:10:12
